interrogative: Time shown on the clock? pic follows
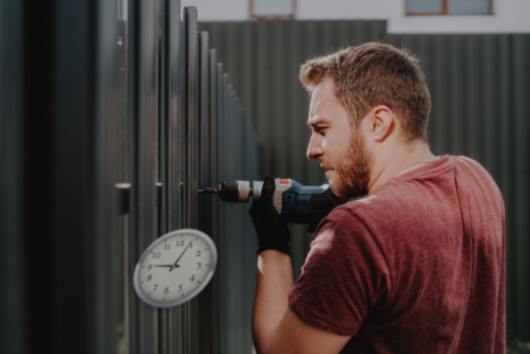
9:04
